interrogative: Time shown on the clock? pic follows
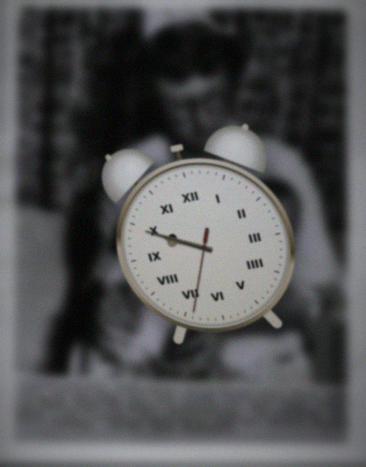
9:49:34
